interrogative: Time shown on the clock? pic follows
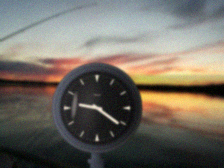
9:21
